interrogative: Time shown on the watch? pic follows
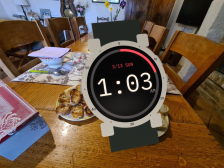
1:03
